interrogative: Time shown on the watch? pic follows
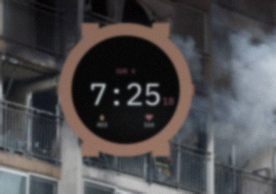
7:25
